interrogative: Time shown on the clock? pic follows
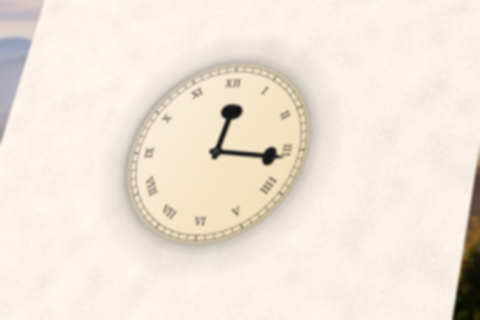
12:16
